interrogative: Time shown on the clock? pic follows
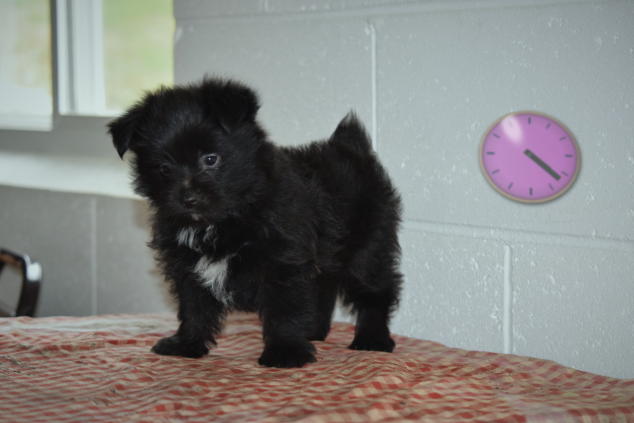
4:22
